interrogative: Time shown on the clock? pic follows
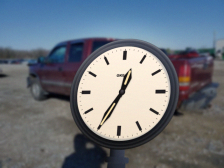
12:35
